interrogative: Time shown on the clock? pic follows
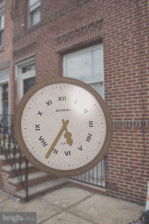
5:36
